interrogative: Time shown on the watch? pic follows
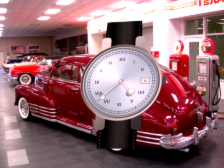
4:38
